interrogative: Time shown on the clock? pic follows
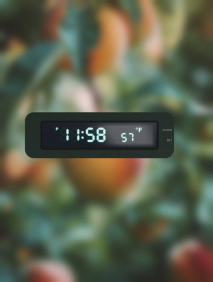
11:58
